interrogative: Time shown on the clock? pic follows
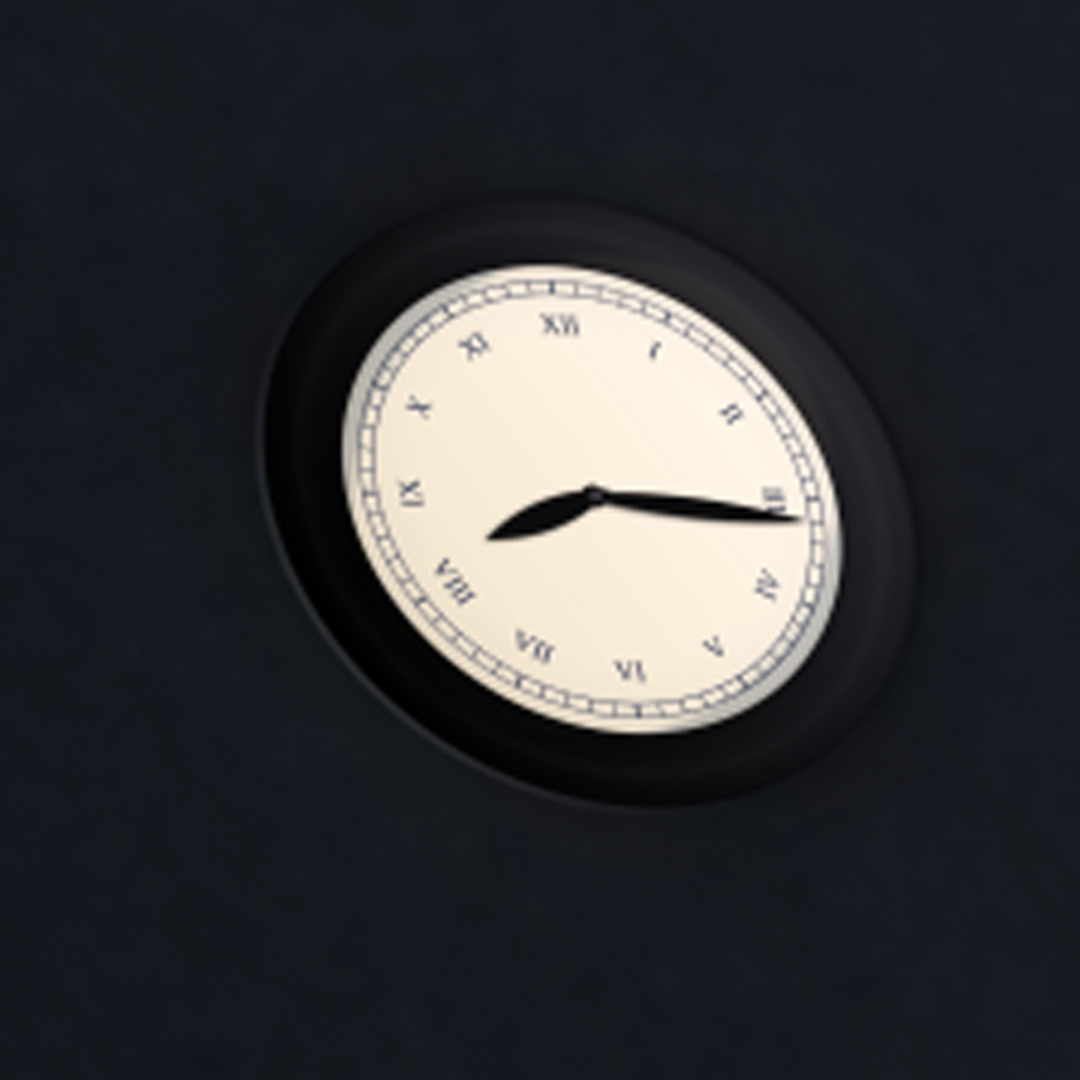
8:16
